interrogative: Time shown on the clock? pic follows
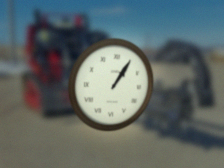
1:05
